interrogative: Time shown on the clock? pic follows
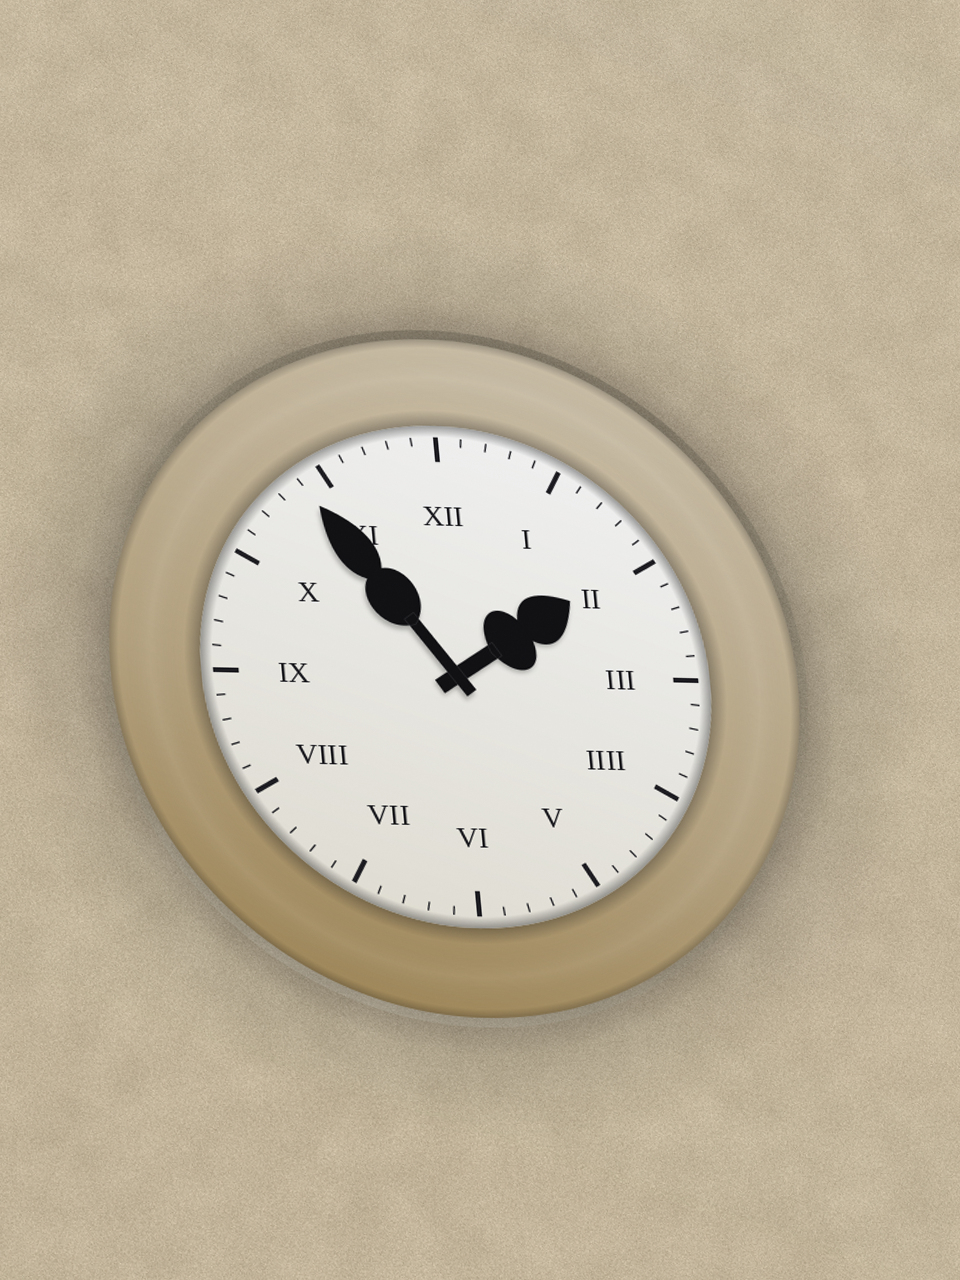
1:54
